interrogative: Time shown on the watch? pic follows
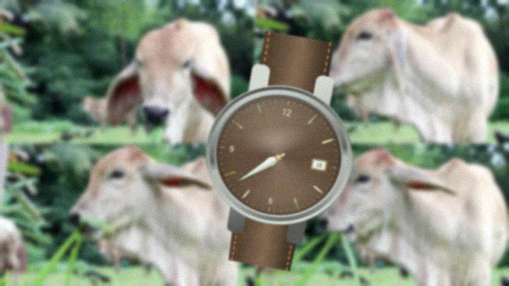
7:38
